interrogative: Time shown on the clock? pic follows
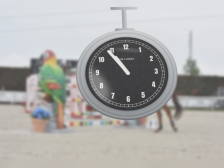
10:54
